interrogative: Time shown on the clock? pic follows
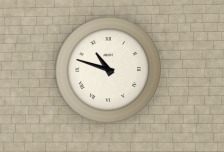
10:48
